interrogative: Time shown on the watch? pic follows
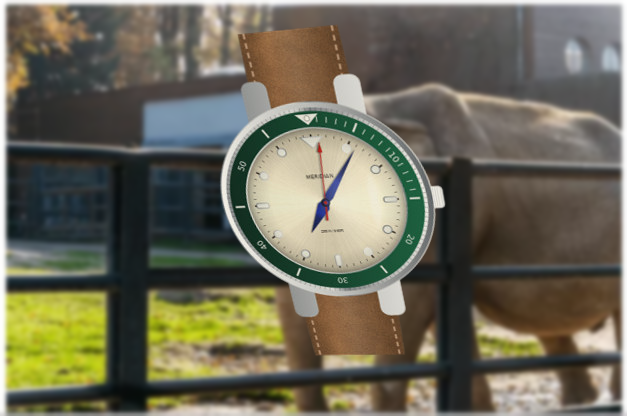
7:06:01
